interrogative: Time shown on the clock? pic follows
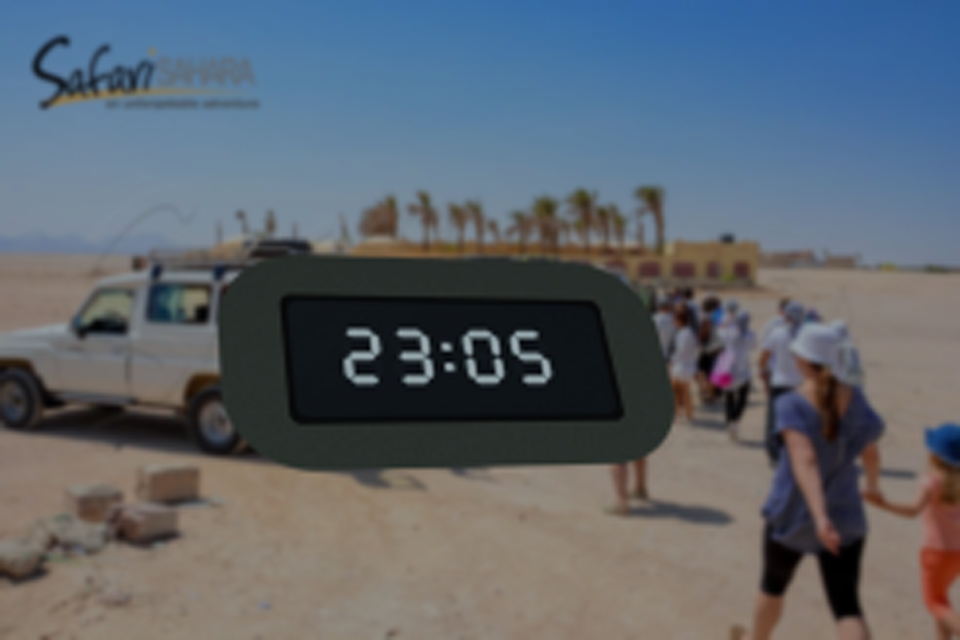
23:05
